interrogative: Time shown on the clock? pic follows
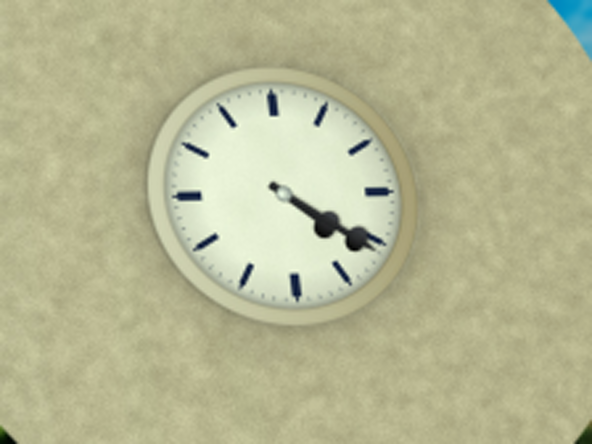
4:21
